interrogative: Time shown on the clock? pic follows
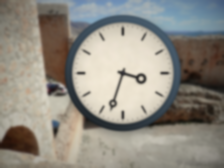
3:33
